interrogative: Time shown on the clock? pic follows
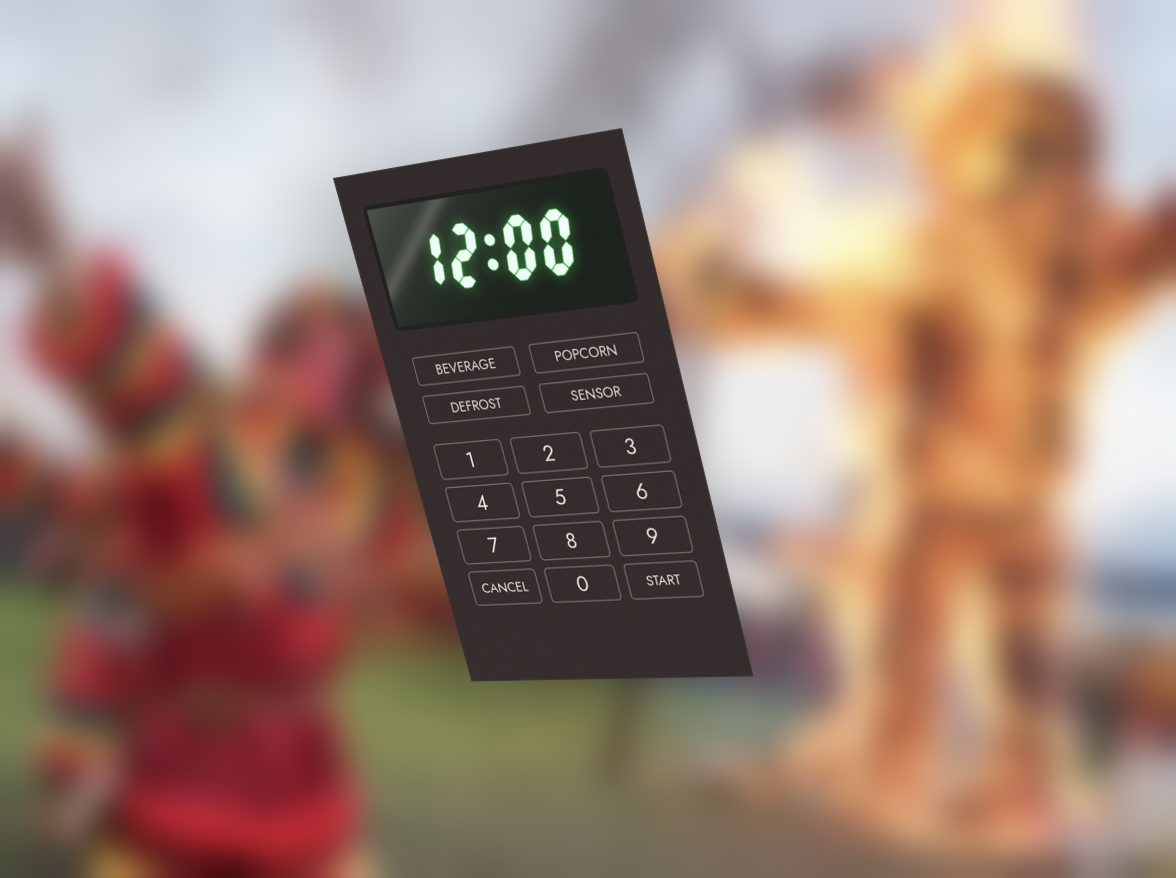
12:00
